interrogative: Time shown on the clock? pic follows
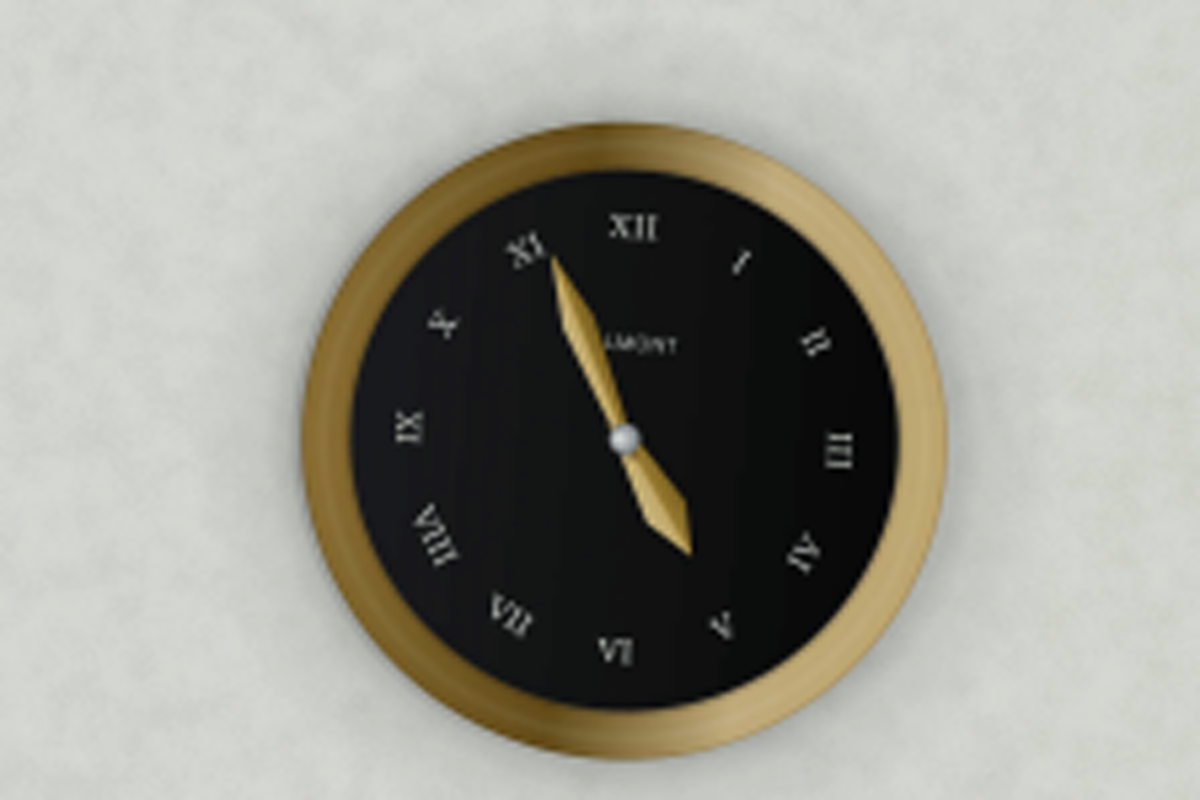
4:56
